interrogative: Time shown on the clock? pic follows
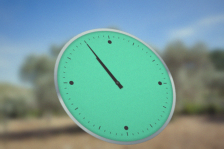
10:55
